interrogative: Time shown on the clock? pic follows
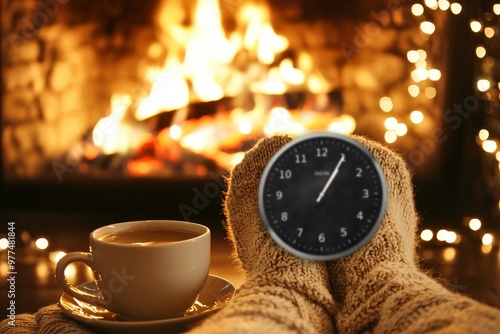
1:05
